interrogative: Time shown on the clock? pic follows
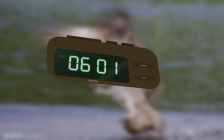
6:01
